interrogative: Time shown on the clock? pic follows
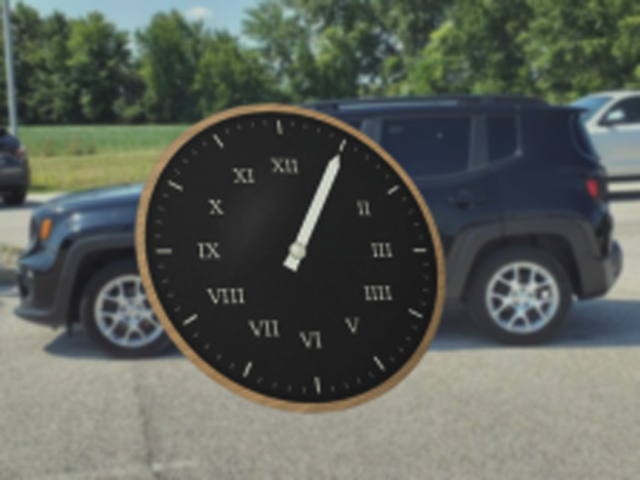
1:05
